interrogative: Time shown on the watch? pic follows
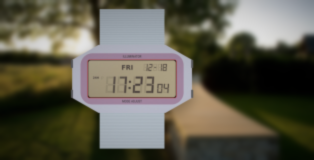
17:23:04
